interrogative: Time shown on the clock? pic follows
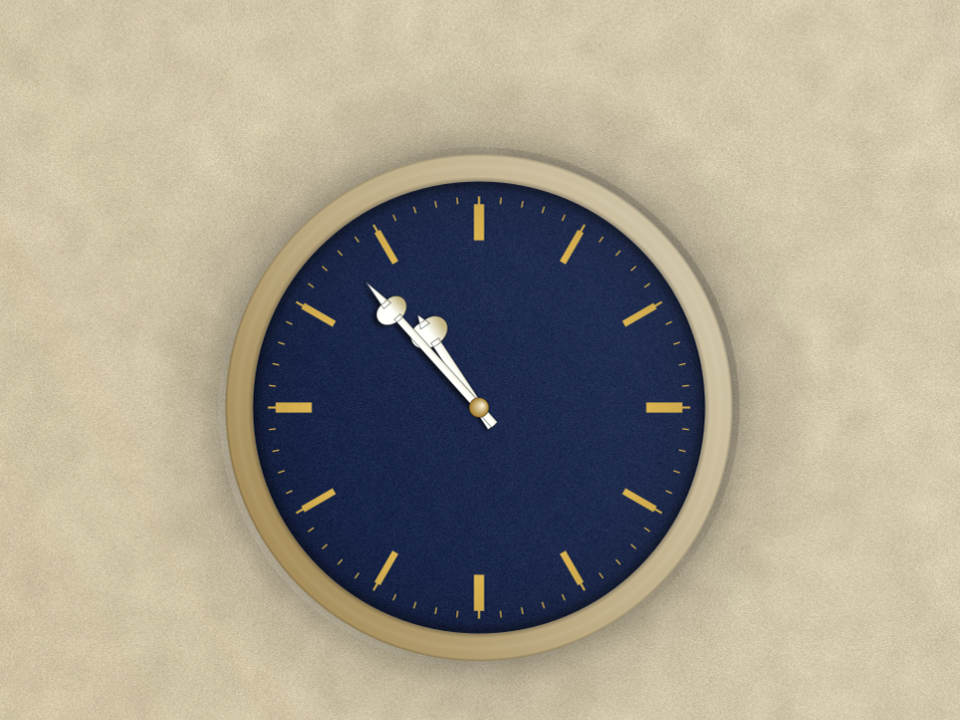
10:53
